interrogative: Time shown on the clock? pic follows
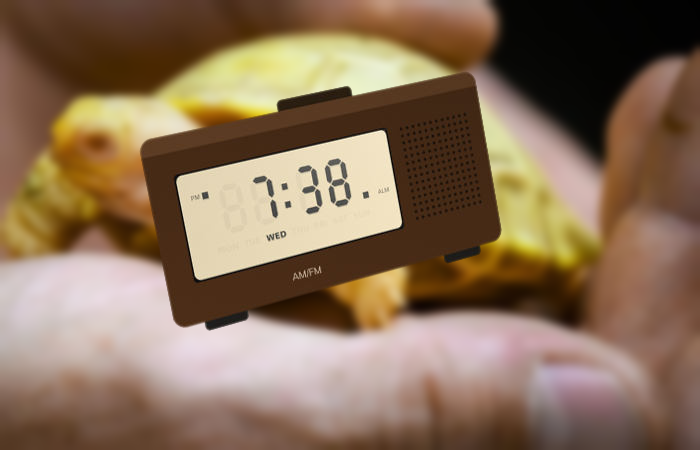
7:38
